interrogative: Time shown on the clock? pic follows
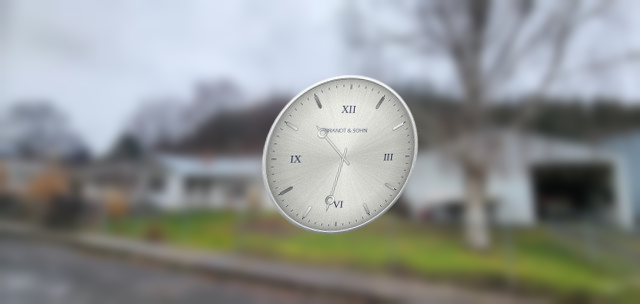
10:32
